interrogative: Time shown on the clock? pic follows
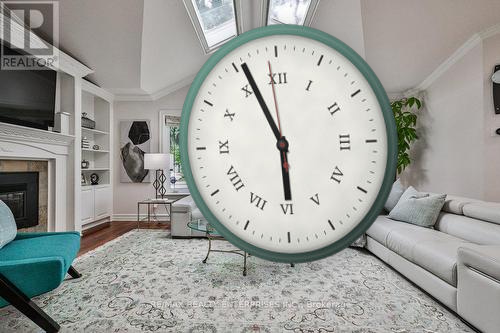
5:55:59
